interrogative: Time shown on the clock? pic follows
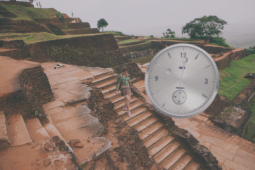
10:01
